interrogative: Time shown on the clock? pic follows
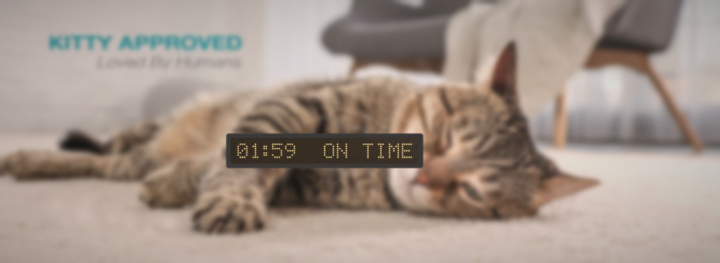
1:59
